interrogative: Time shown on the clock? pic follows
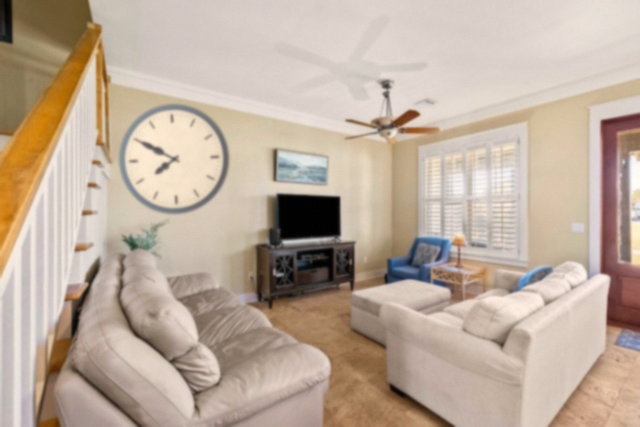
7:50
